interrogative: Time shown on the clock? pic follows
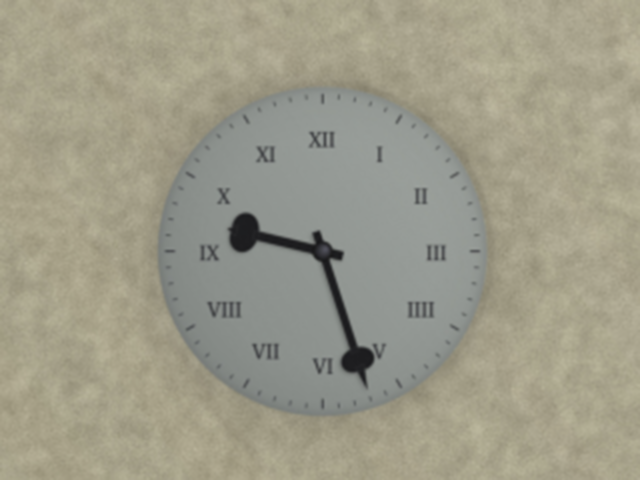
9:27
